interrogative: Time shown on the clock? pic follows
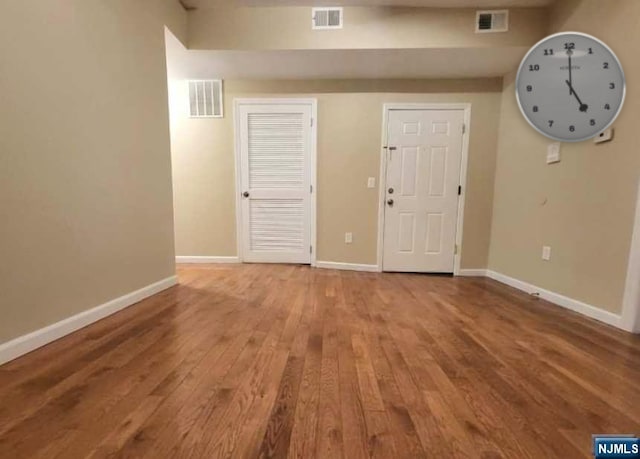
5:00
